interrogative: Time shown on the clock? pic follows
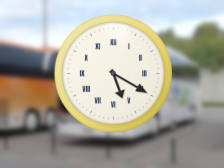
5:20
